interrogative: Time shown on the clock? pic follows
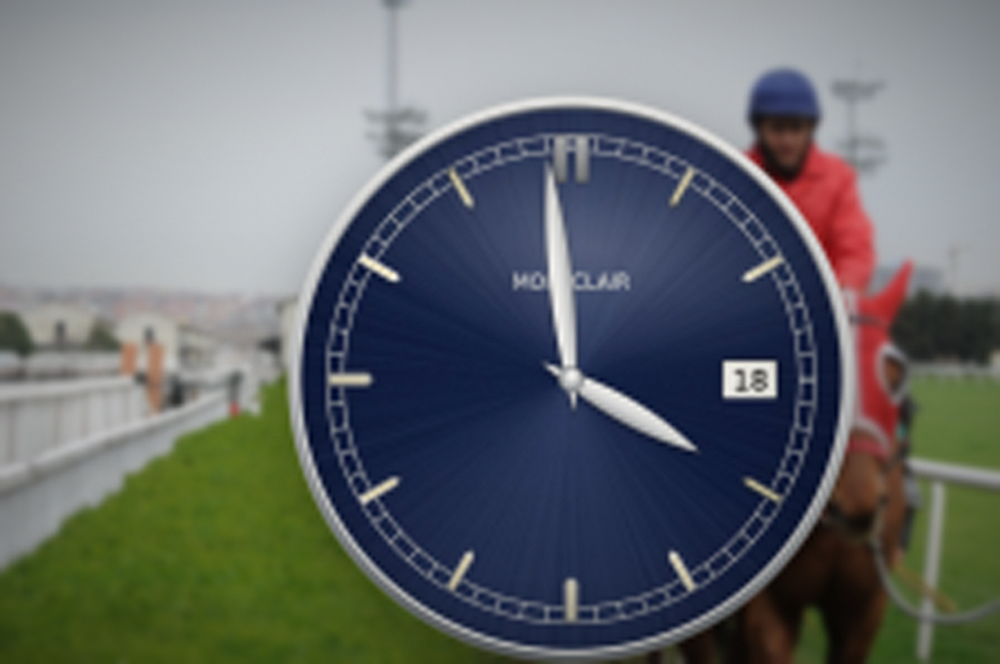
3:59
